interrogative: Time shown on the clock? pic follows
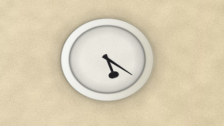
5:21
